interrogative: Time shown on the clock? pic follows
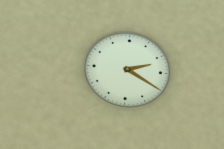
2:20
